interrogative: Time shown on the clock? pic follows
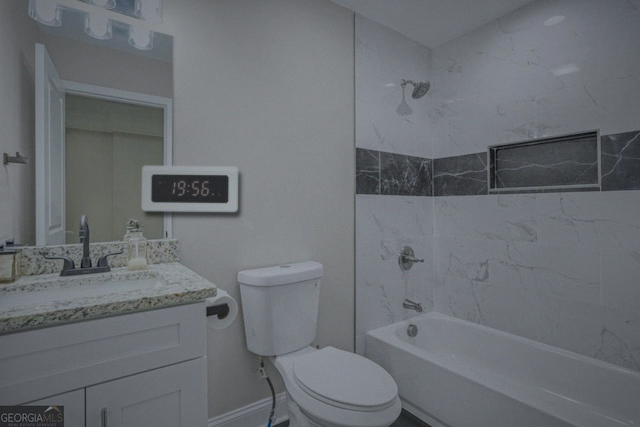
19:56
